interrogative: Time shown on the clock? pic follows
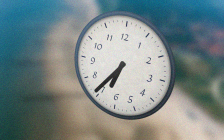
6:36
